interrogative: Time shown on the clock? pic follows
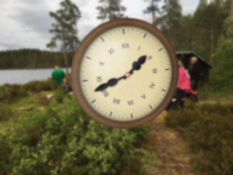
1:42
